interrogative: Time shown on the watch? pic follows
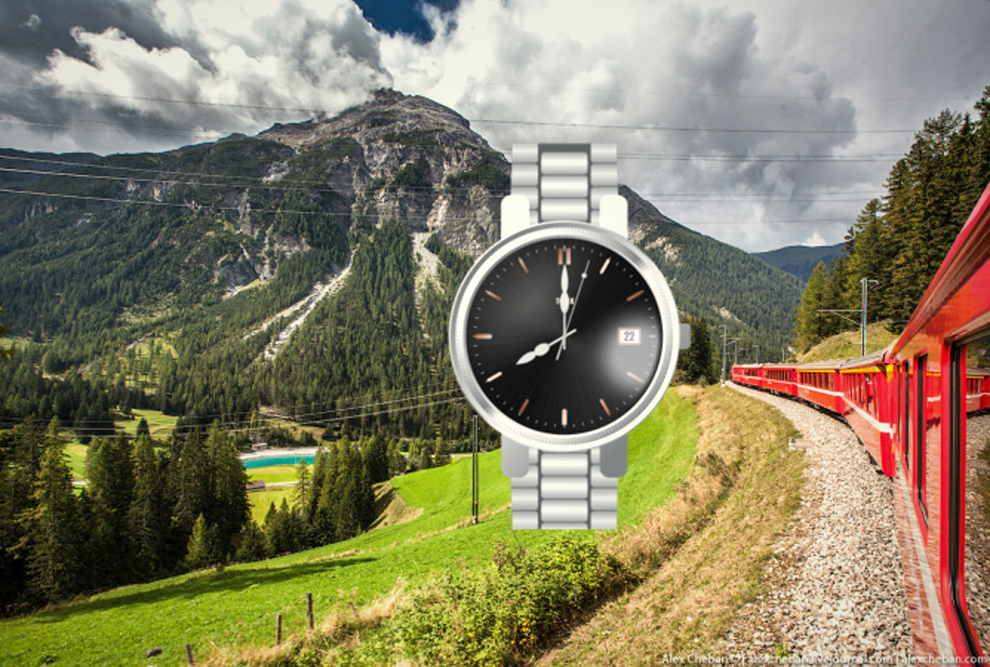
8:00:03
